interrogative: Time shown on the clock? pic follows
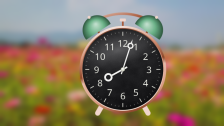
8:03
